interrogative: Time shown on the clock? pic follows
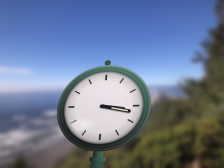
3:17
